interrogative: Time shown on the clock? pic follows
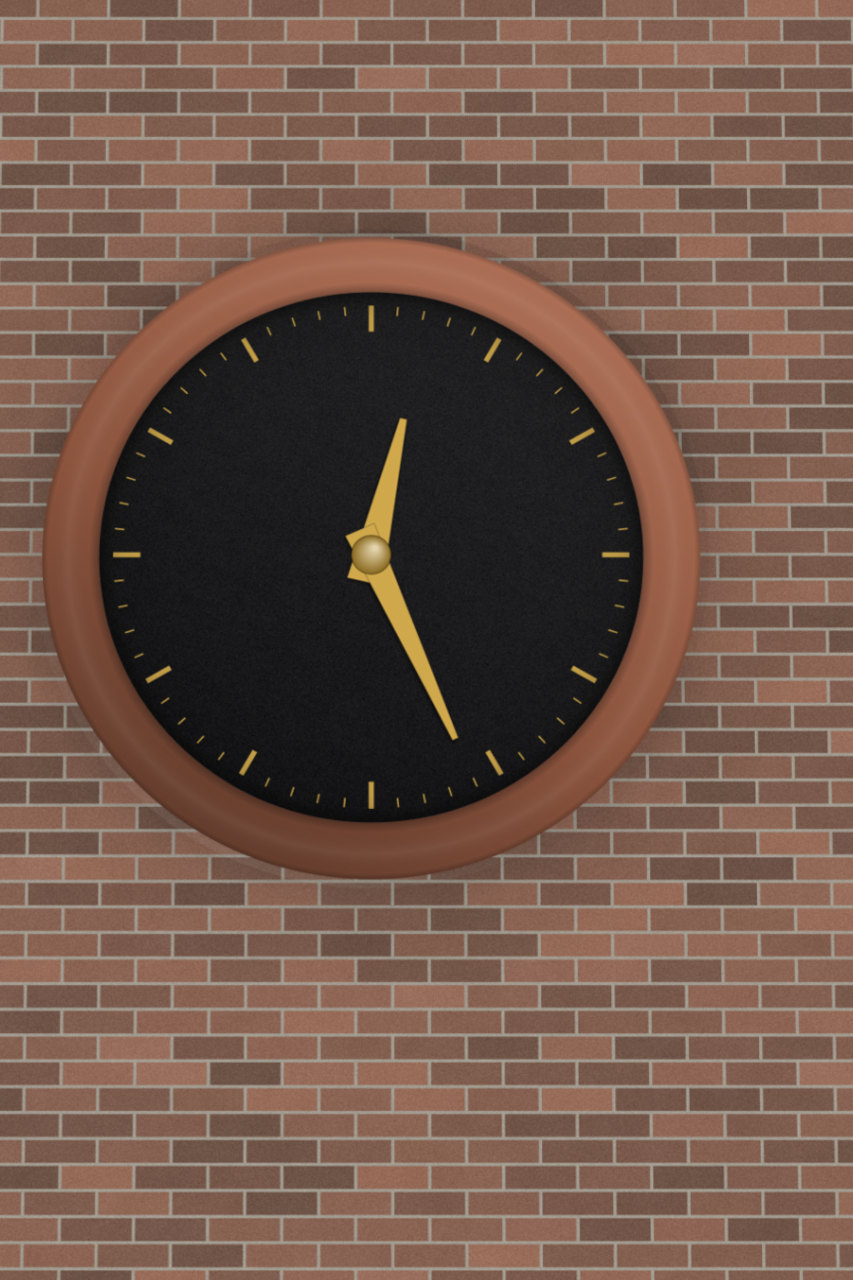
12:26
